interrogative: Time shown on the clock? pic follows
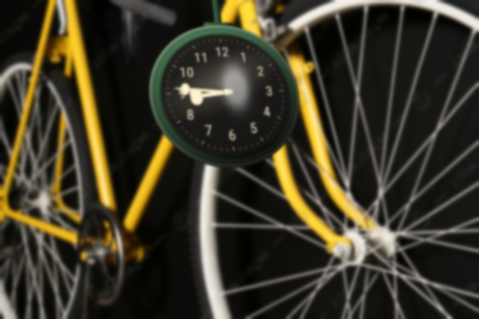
8:46
